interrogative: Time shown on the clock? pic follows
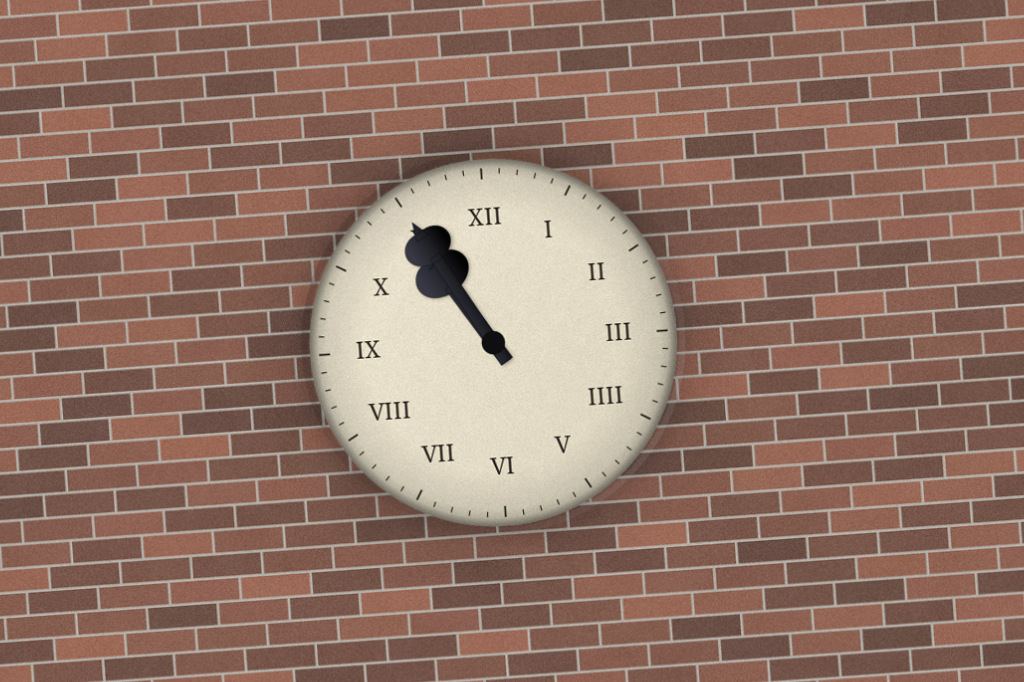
10:55
